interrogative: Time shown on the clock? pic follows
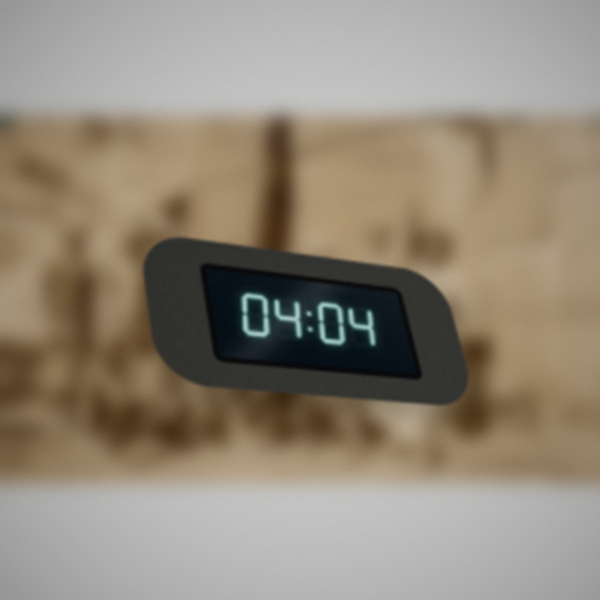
4:04
